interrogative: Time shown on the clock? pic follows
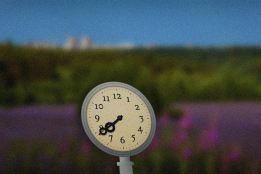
7:39
